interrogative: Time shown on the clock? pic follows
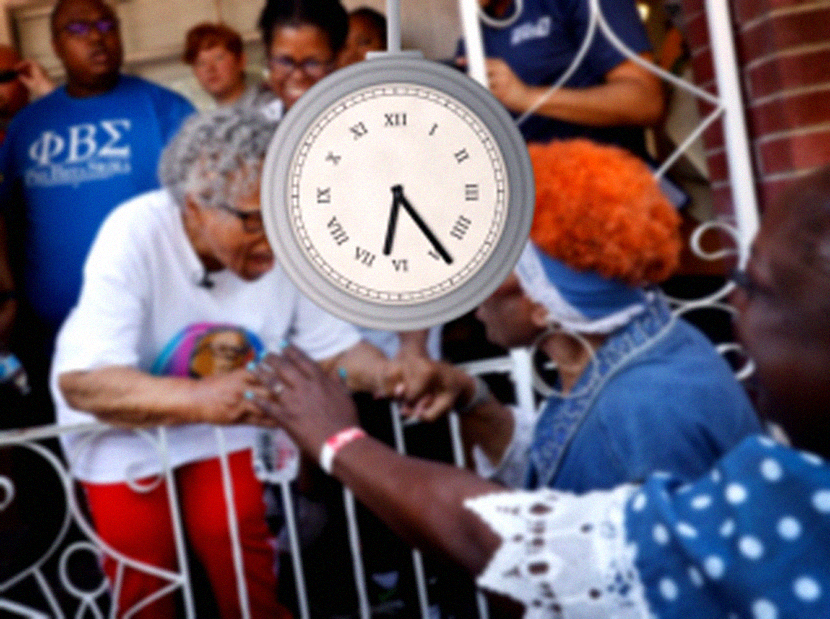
6:24
